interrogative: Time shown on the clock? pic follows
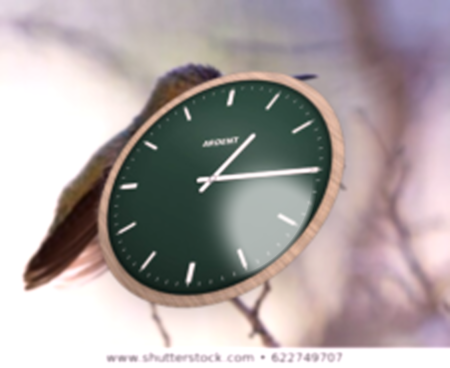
1:15
